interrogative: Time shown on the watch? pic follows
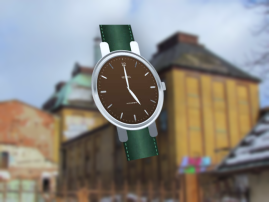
5:00
